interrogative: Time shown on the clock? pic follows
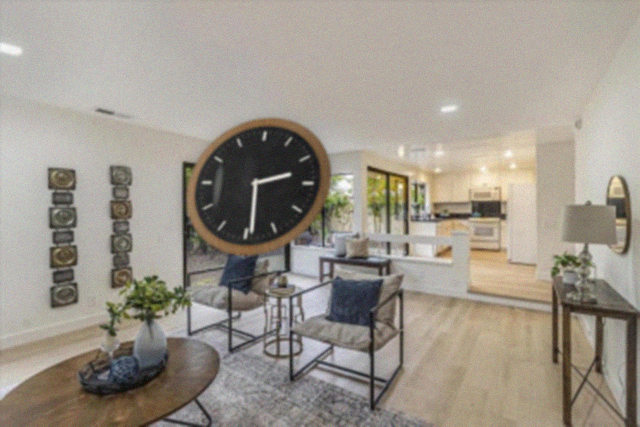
2:29
